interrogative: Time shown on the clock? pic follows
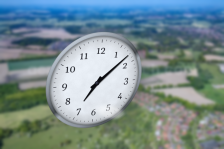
7:08
